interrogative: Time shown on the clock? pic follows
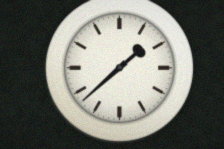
1:38
